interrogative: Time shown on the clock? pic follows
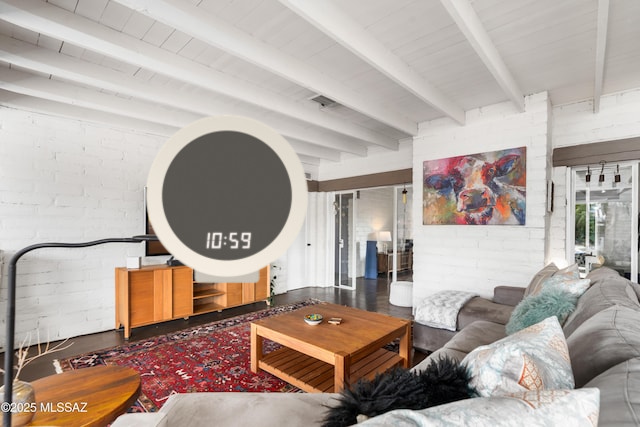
10:59
